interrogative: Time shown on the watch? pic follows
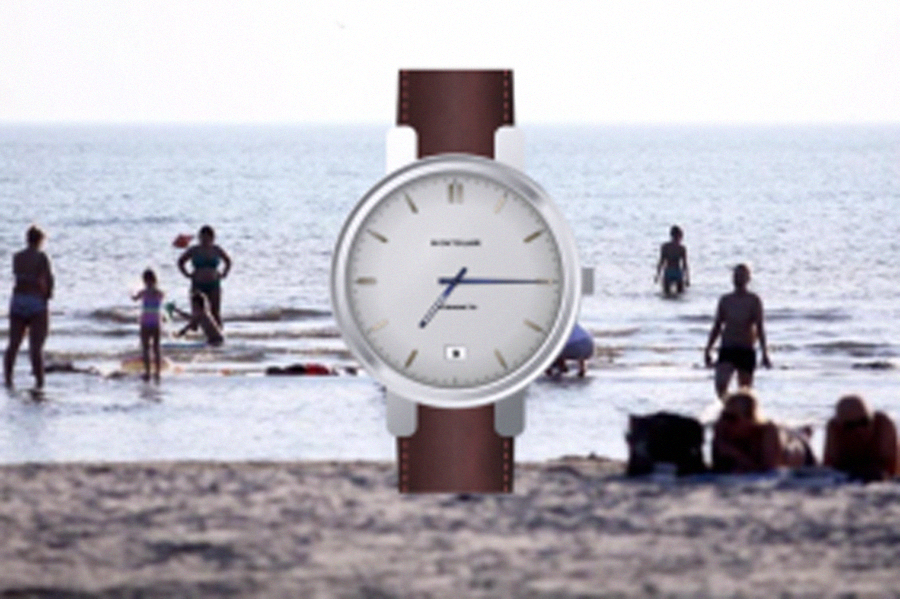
7:15
